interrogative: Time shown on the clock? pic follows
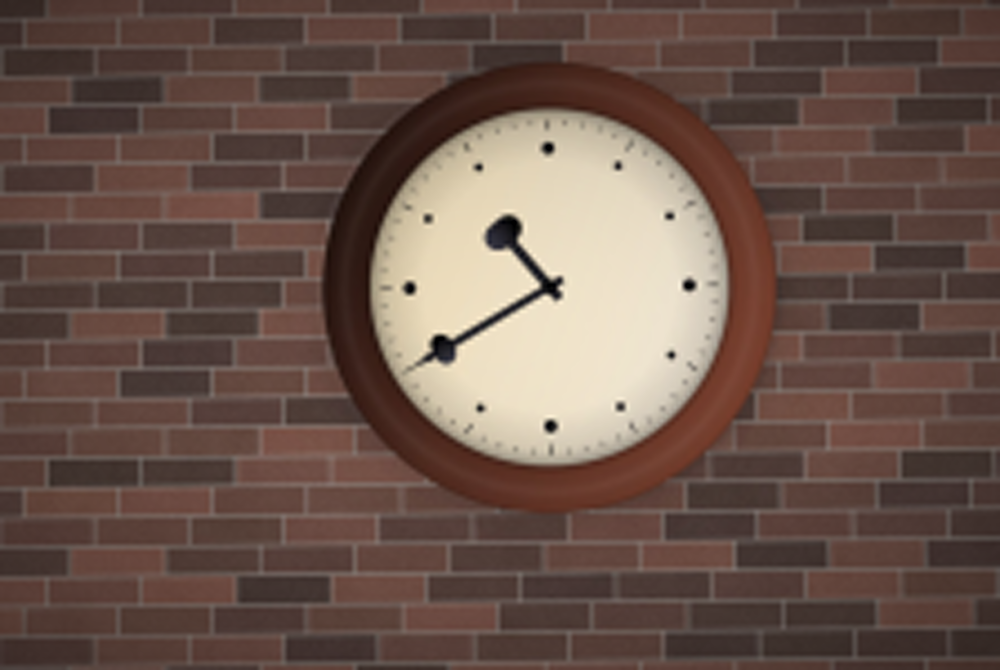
10:40
